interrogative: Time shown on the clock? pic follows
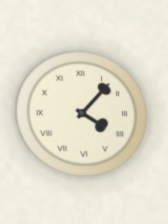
4:07
